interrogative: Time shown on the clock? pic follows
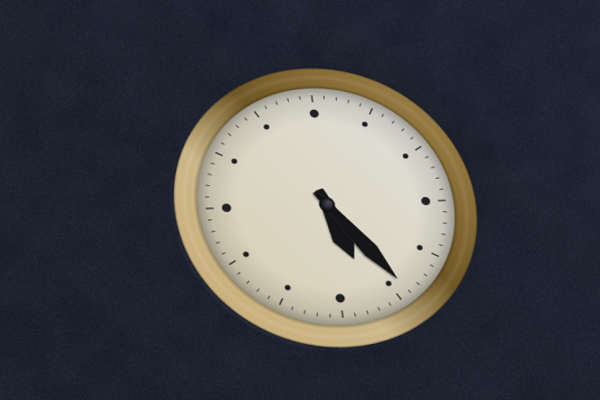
5:24
